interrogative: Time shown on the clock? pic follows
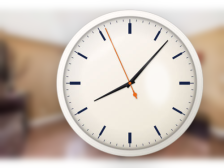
8:06:56
